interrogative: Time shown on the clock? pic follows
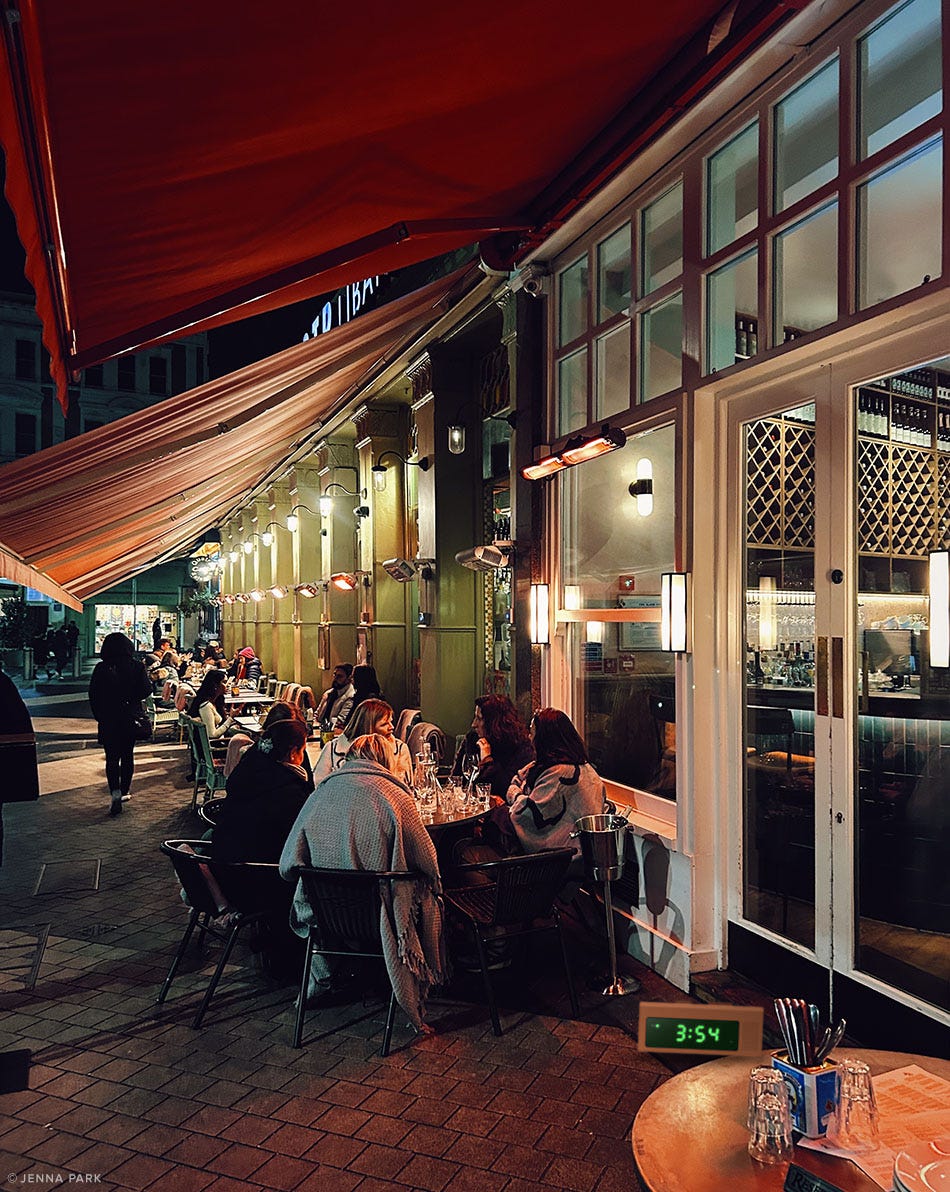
3:54
